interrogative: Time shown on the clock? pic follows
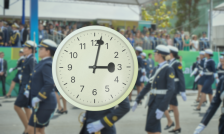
3:02
